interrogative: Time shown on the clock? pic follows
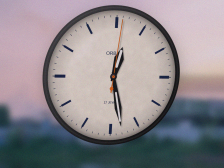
12:28:01
